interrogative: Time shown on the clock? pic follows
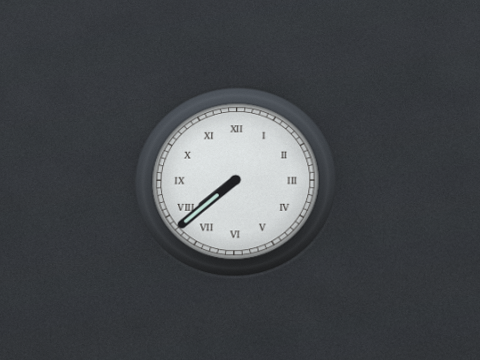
7:38
